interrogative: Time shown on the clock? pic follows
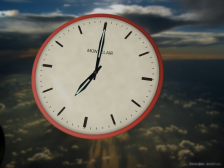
7:00
